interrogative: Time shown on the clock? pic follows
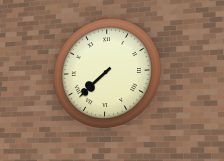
7:38
